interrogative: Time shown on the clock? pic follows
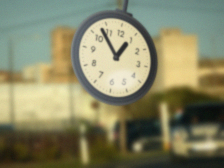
12:53
